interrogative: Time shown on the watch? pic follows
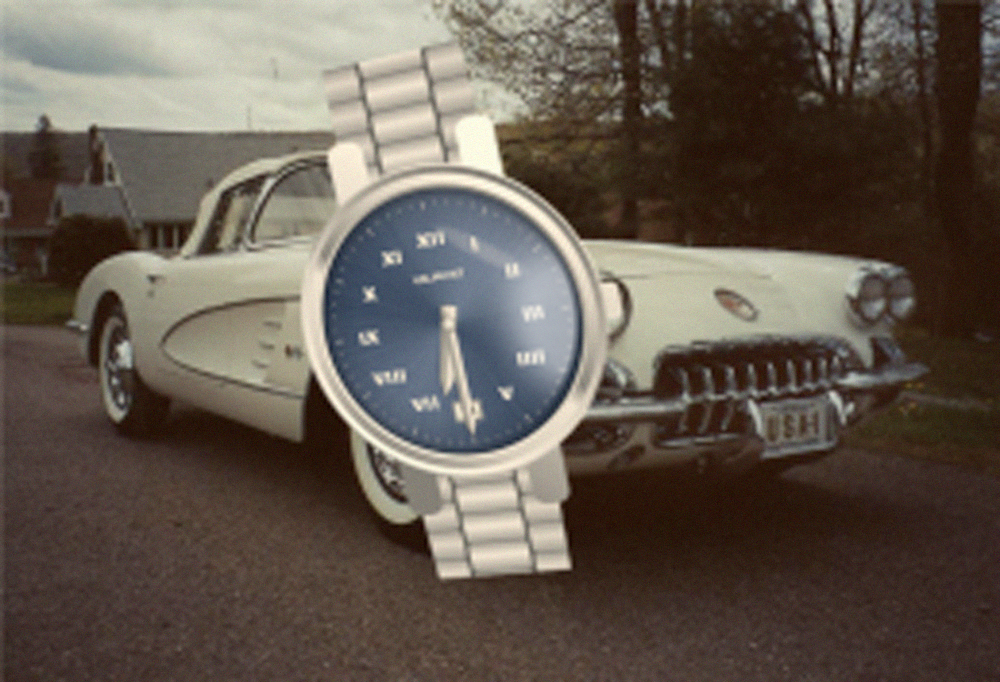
6:30
